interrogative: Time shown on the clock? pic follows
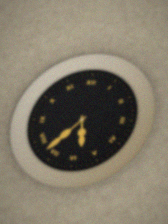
5:37
